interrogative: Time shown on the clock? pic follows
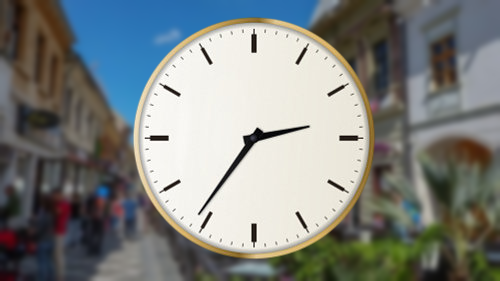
2:36
